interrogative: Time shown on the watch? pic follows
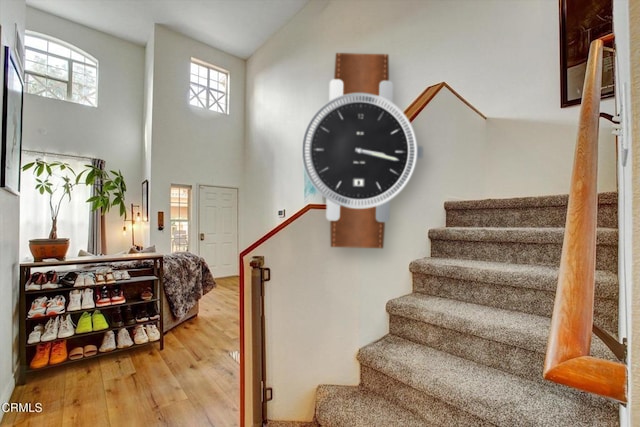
3:17
